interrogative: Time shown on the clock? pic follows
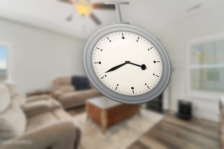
3:41
